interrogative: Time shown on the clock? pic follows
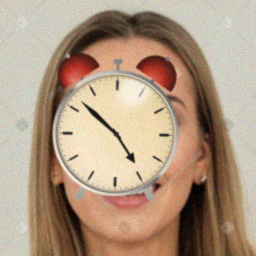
4:52
